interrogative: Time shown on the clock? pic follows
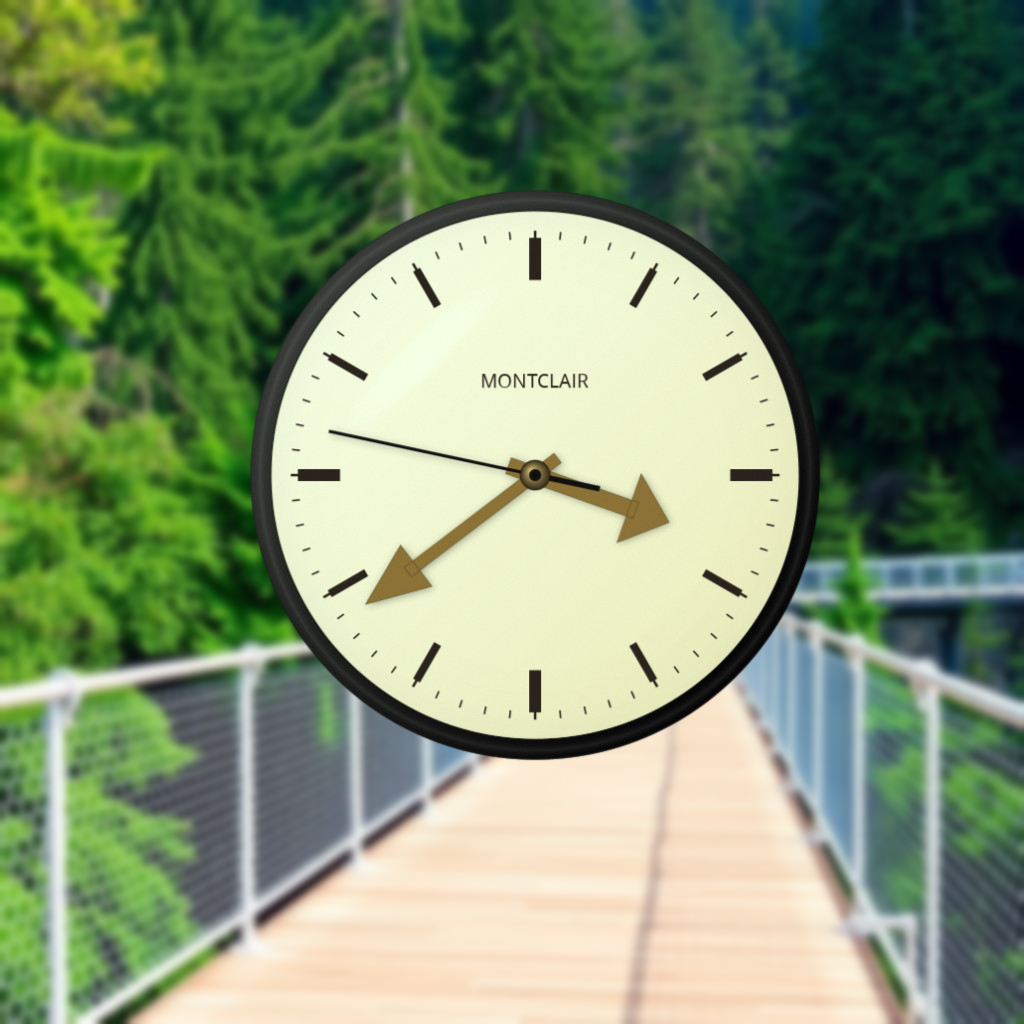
3:38:47
